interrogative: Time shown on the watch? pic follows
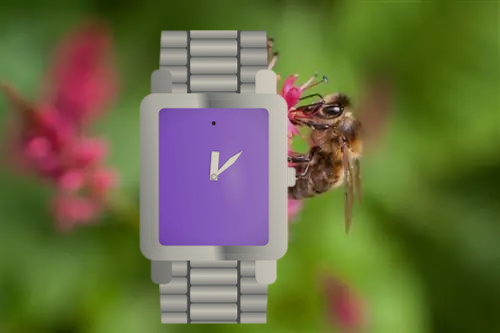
12:08
